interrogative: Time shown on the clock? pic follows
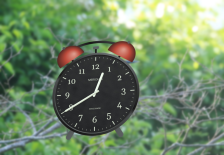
12:40
